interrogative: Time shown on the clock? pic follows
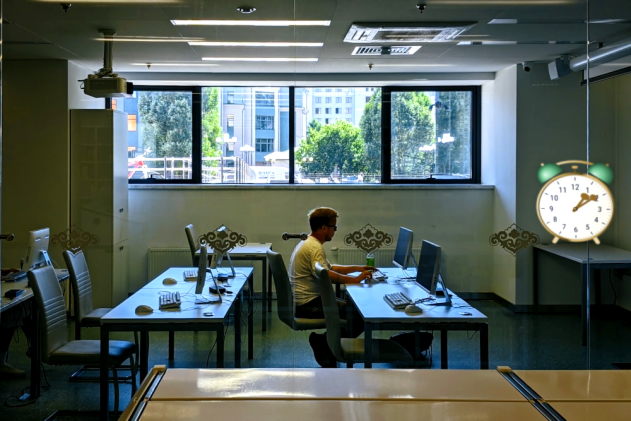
1:09
